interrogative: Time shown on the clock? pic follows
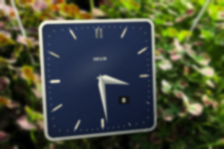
3:29
